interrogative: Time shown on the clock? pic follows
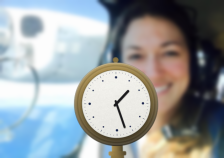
1:27
